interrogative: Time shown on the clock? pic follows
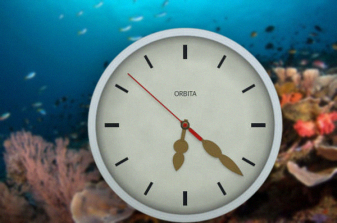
6:21:52
